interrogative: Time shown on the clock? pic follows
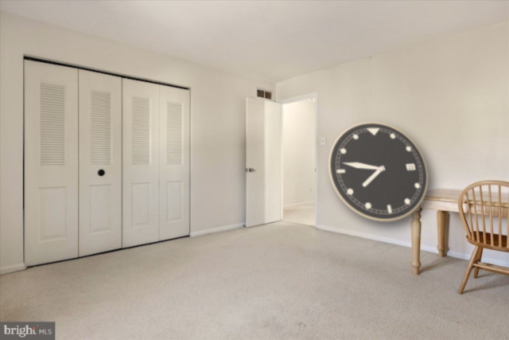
7:47
